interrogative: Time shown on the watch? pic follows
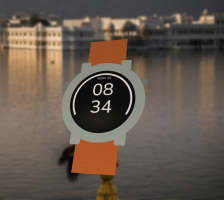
8:34
